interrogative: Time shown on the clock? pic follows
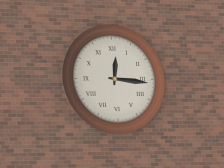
12:16
